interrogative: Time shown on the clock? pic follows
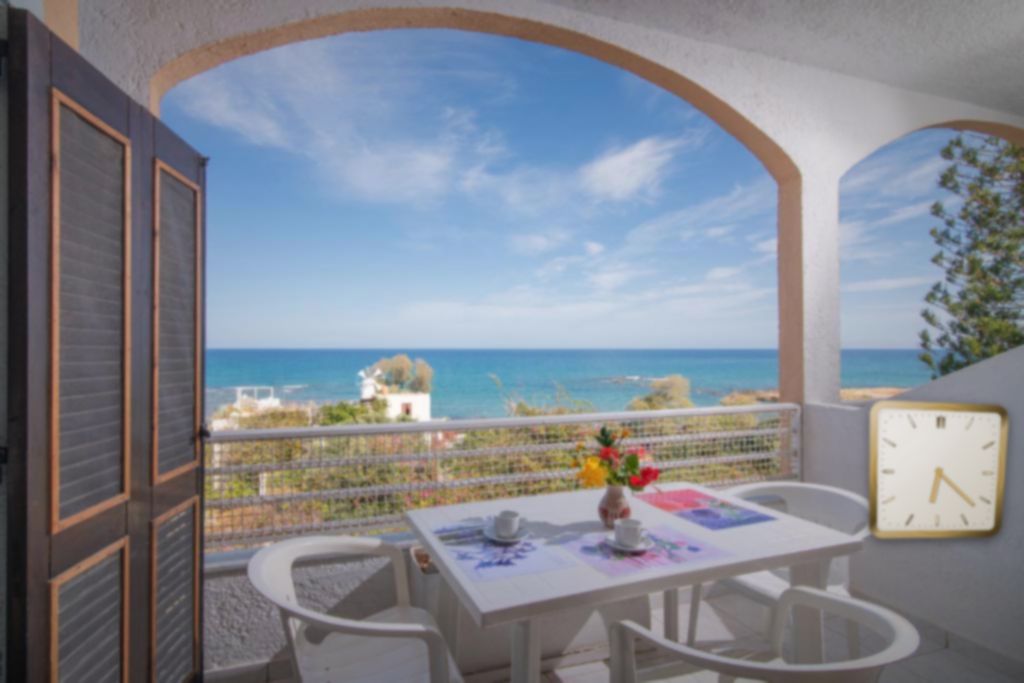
6:22
